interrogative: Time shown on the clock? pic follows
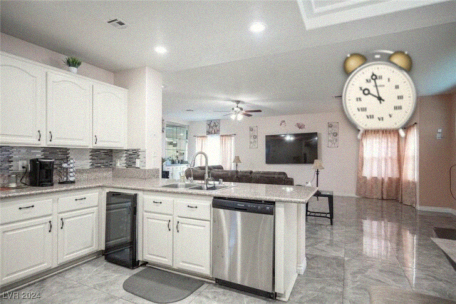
9:58
